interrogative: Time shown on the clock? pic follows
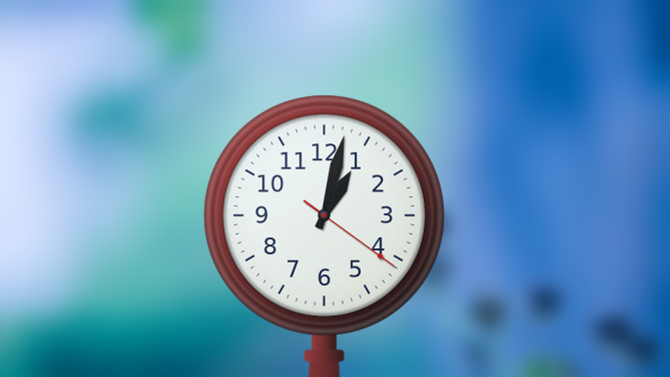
1:02:21
